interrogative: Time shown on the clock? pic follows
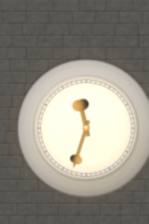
11:33
